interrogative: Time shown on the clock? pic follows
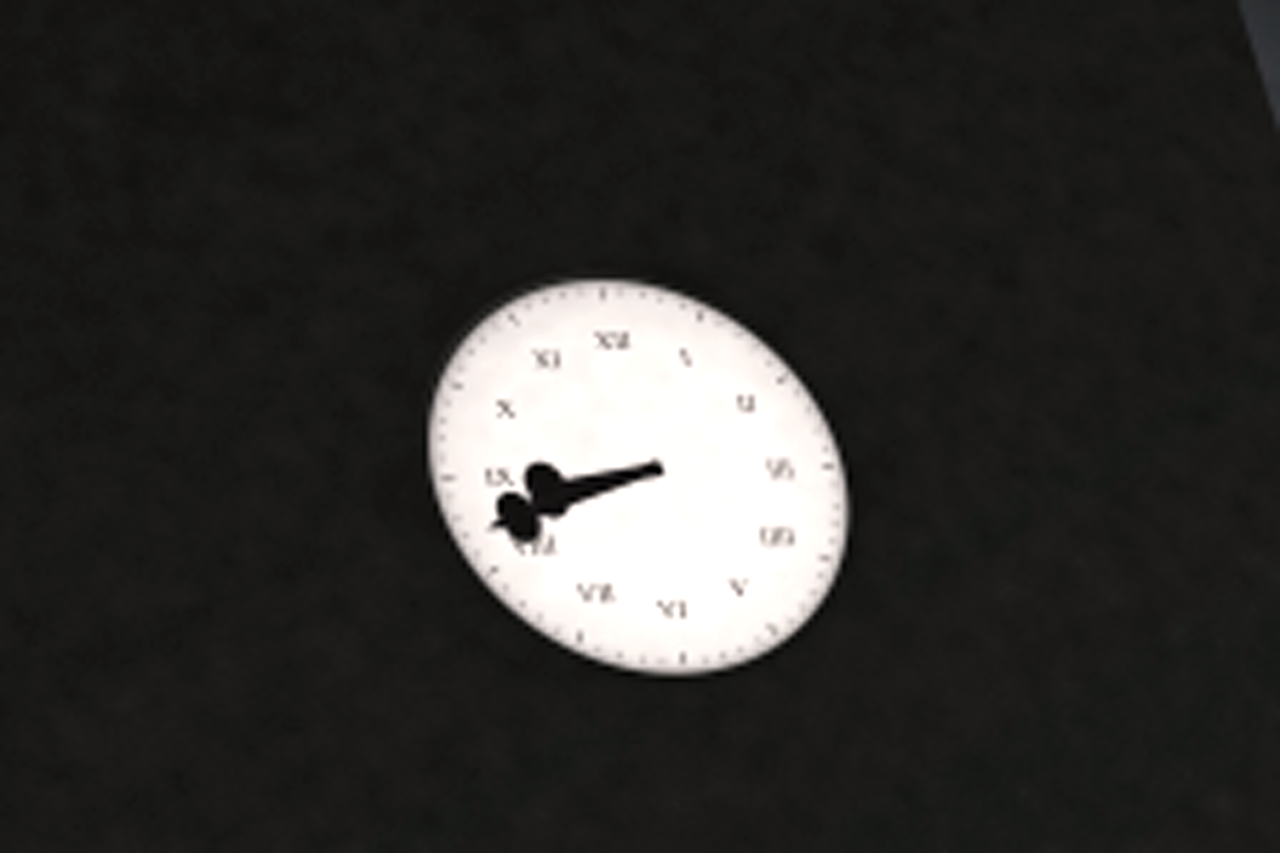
8:42
